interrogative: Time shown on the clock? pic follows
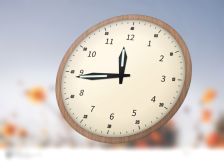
11:44
